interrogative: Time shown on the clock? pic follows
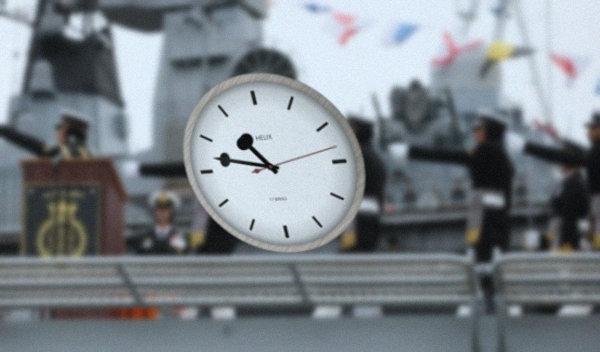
10:47:13
